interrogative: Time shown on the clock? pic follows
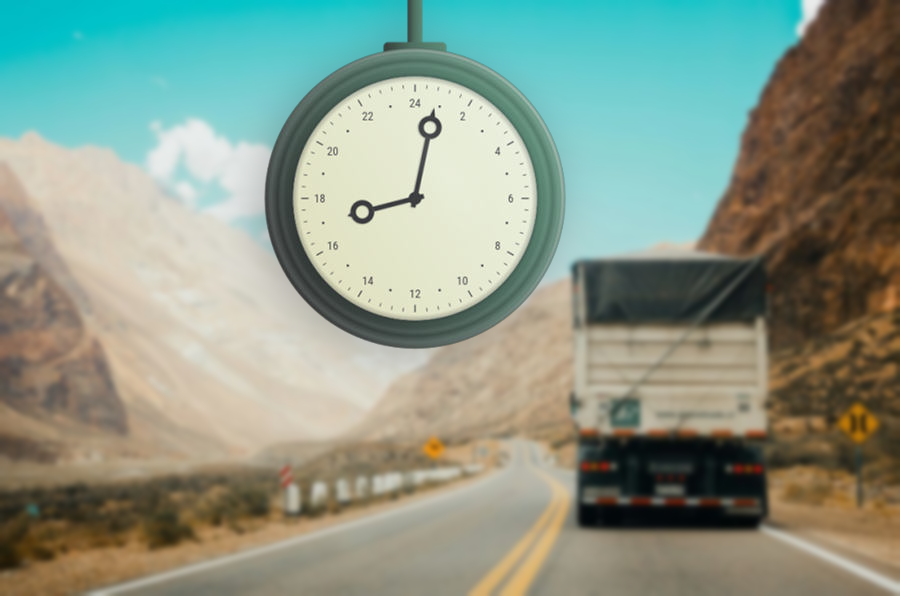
17:02
